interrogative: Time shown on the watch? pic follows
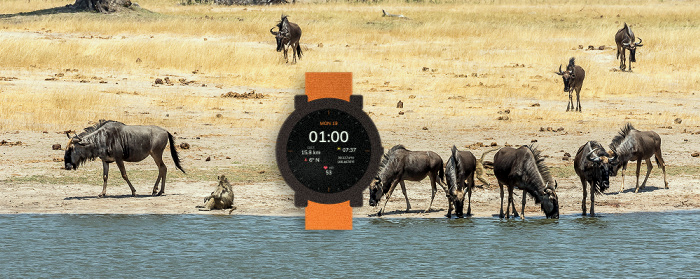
1:00
